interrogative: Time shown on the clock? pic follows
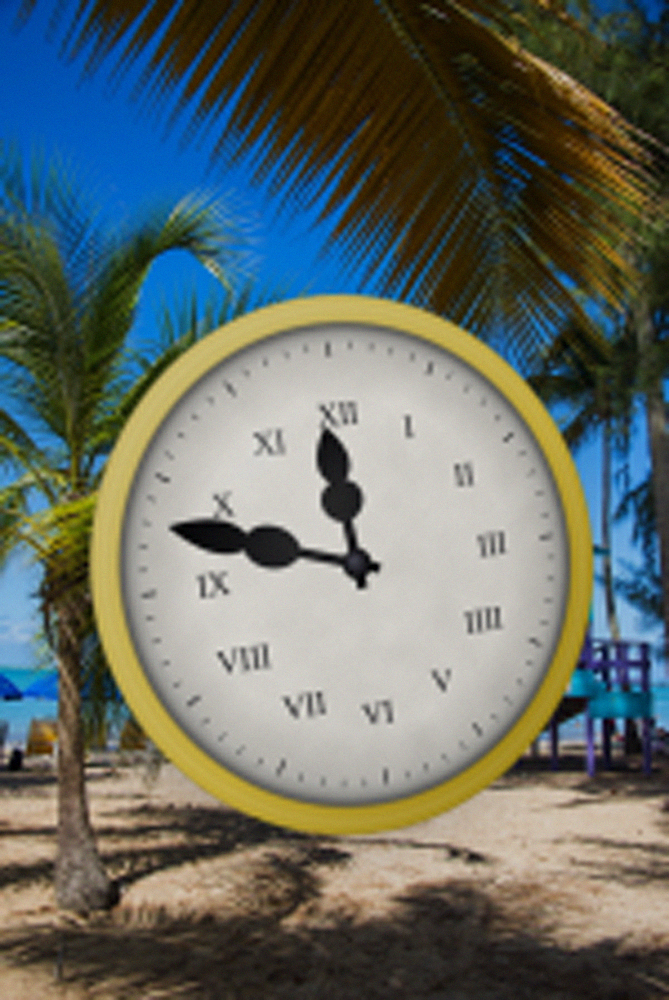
11:48
